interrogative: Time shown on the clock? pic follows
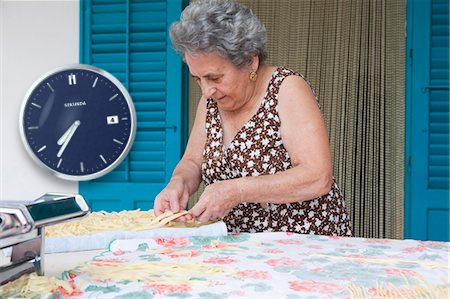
7:36
